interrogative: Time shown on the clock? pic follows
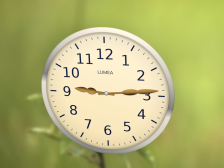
9:14
